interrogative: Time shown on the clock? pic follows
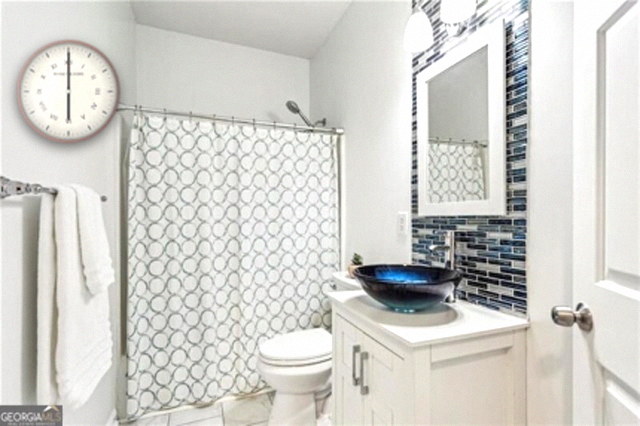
6:00
